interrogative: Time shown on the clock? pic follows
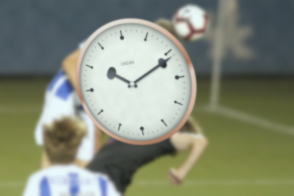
10:11
